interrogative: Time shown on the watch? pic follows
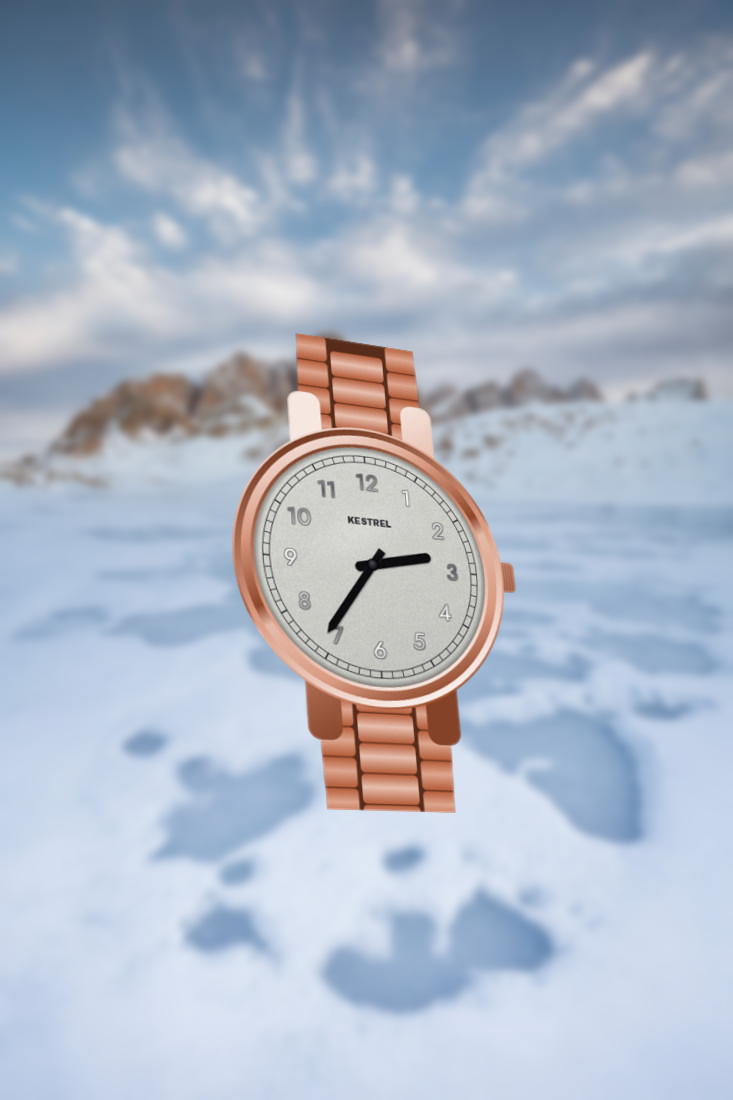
2:36
